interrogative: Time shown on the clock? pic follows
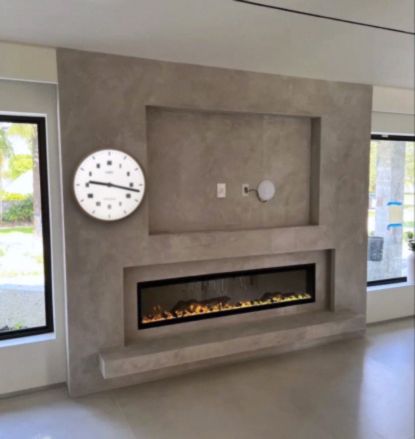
9:17
